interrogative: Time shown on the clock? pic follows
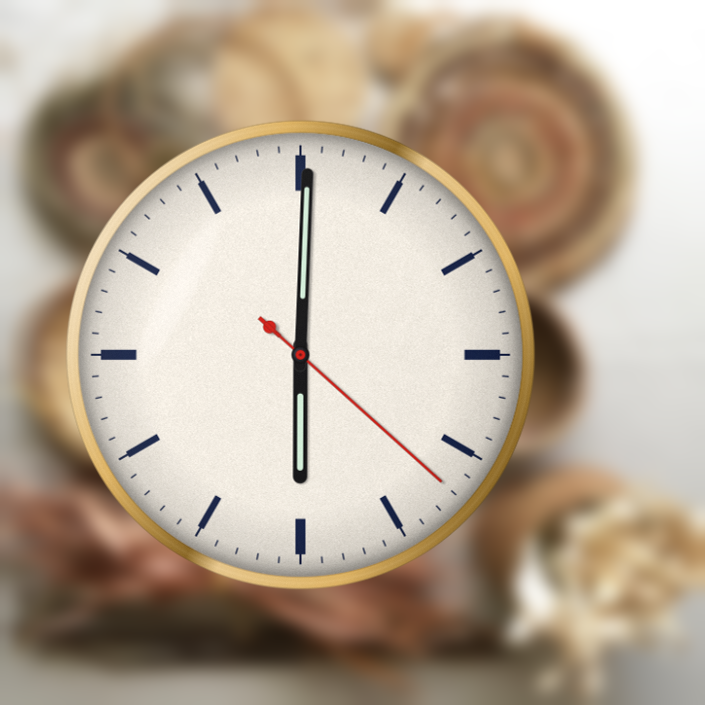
6:00:22
